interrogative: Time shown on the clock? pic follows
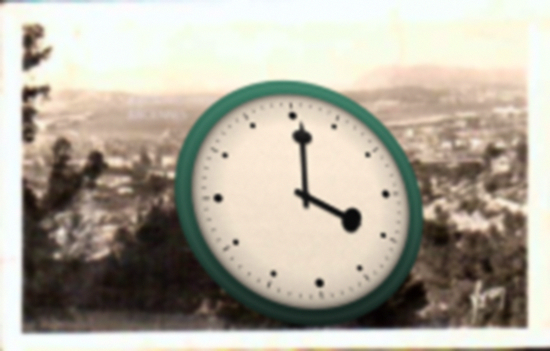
4:01
